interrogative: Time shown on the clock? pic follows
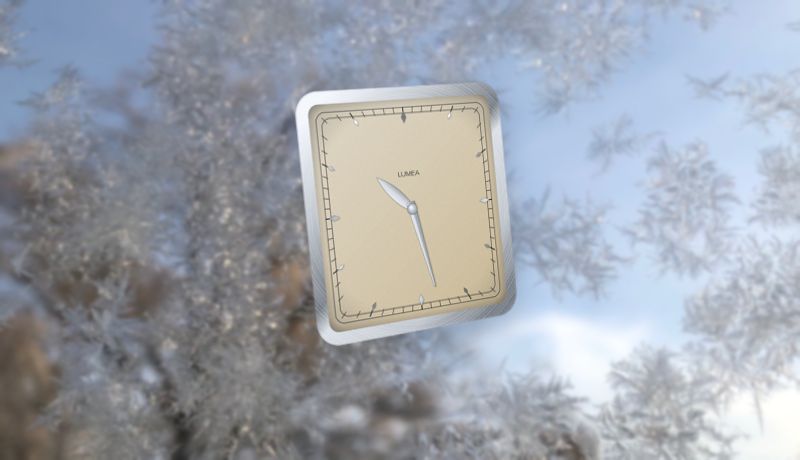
10:28
